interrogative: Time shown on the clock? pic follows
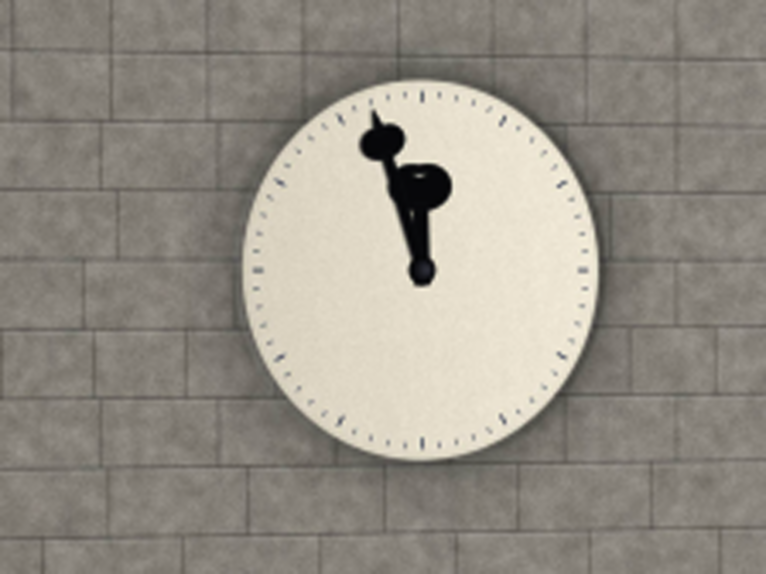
11:57
